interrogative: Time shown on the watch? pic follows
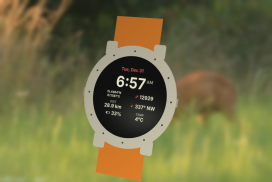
6:57
